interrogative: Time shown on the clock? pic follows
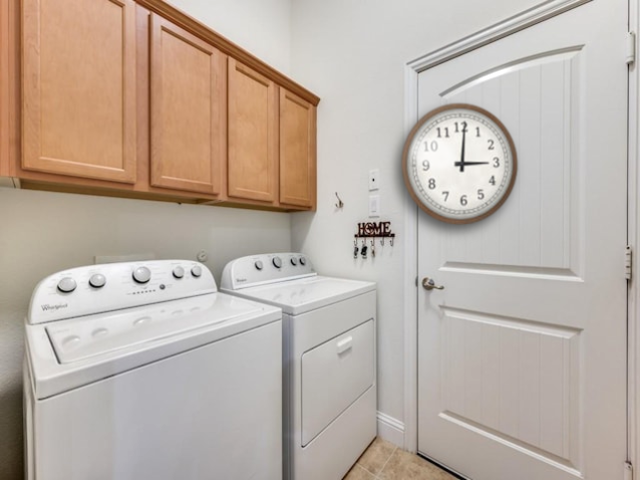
3:01
